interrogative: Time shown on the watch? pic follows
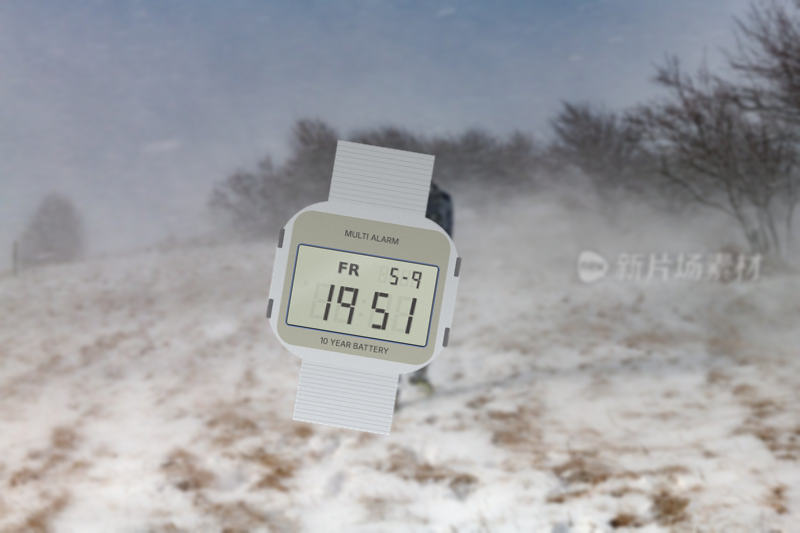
19:51
